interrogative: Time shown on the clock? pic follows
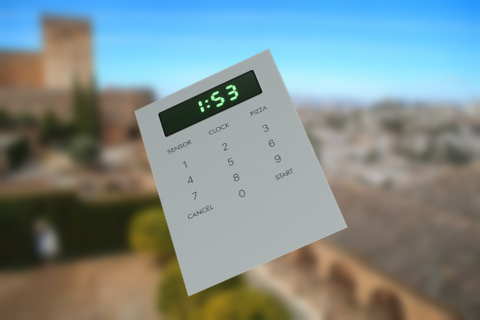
1:53
